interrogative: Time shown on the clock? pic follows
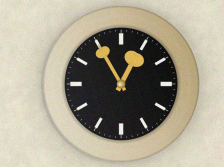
12:55
